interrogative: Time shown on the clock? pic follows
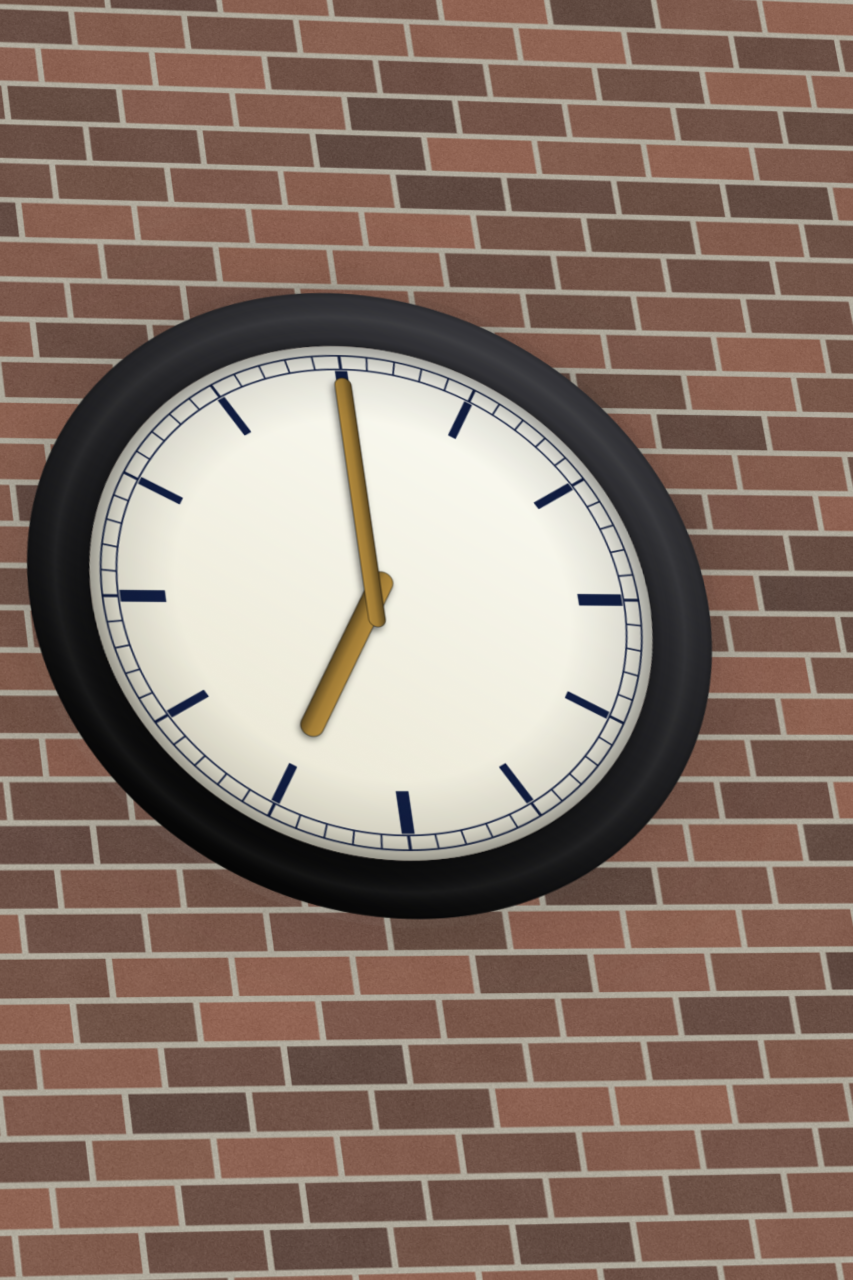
7:00
